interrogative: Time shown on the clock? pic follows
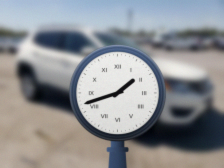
1:42
